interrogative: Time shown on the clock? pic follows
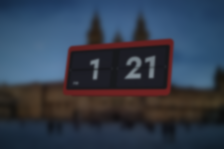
1:21
